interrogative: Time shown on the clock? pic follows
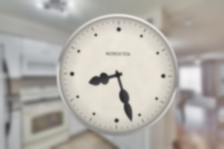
8:27
